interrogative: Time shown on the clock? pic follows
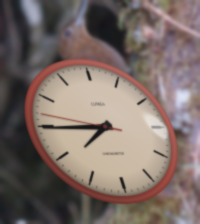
7:44:47
